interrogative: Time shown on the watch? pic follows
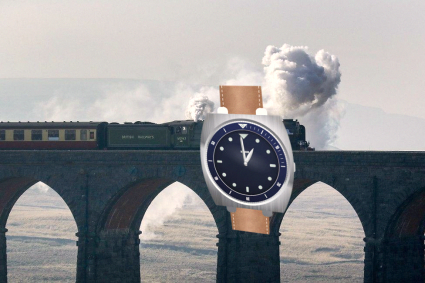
12:59
